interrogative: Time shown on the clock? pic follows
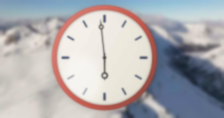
5:59
